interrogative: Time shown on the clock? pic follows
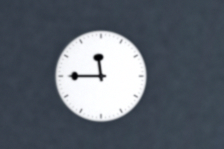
11:45
